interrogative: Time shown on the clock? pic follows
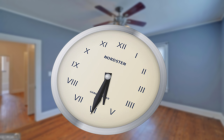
5:30
